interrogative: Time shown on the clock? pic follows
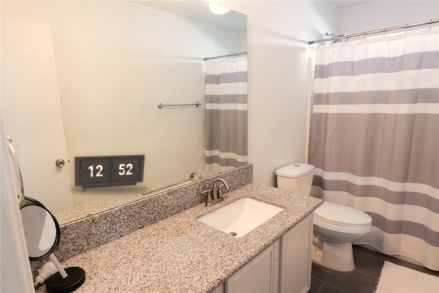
12:52
